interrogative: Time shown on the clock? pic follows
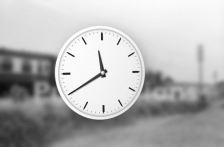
11:40
